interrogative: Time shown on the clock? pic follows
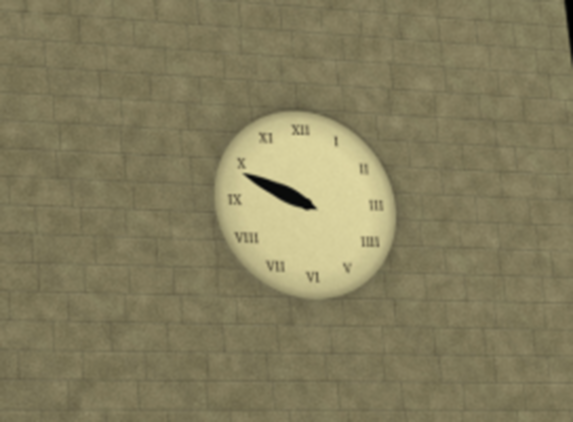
9:49
